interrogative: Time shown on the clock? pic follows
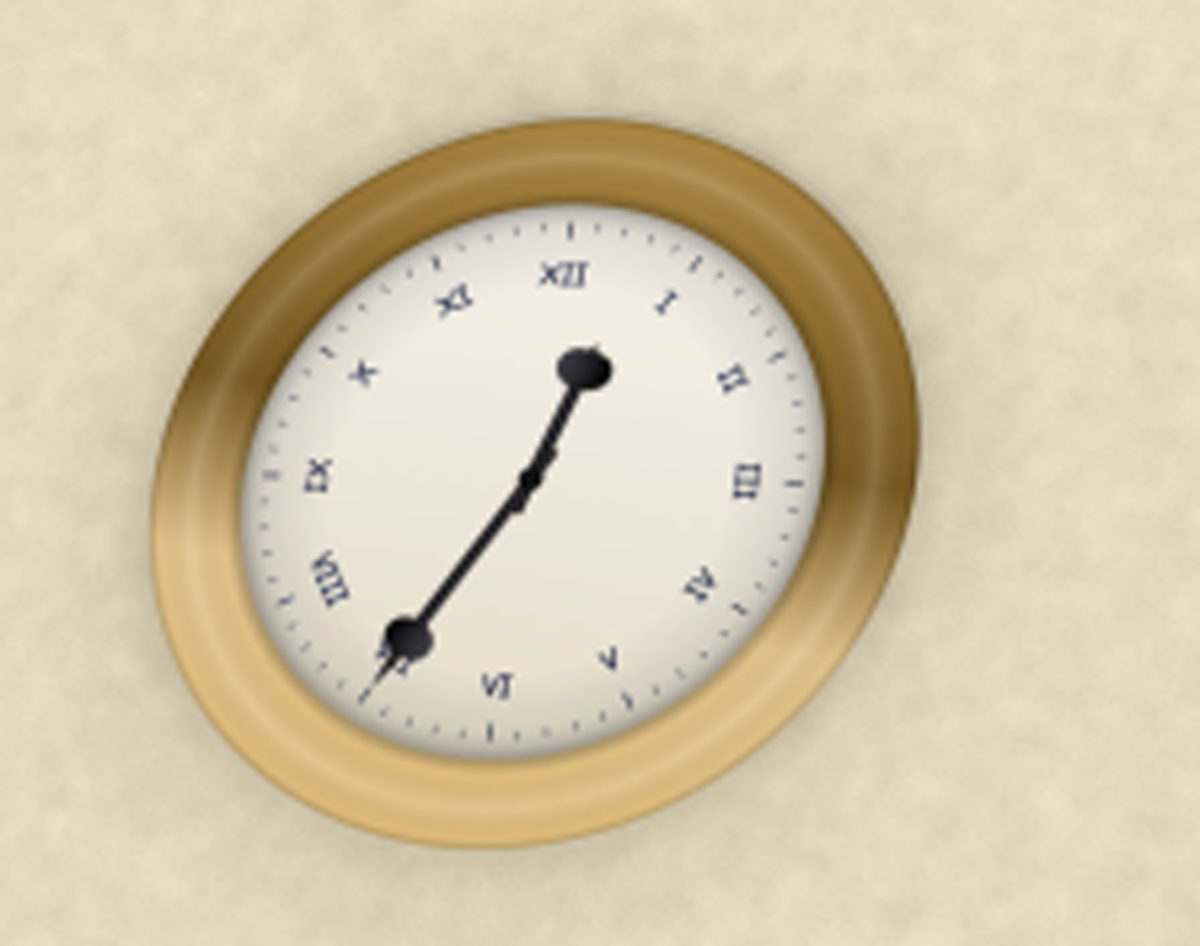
12:35
